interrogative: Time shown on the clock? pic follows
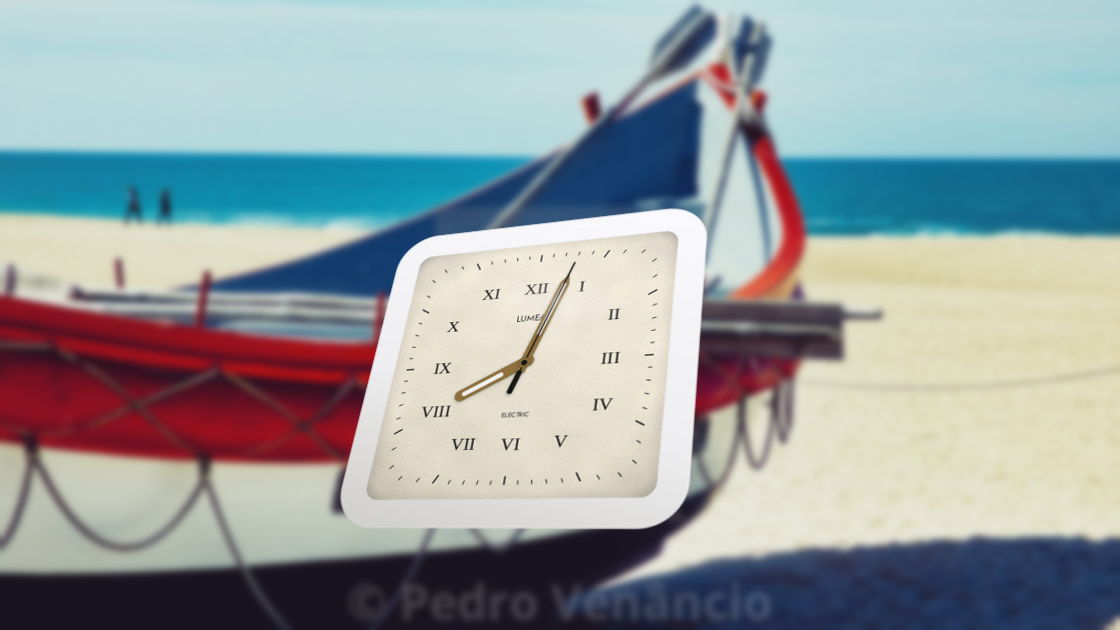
8:03:03
